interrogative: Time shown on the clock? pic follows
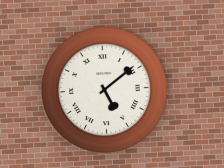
5:09
